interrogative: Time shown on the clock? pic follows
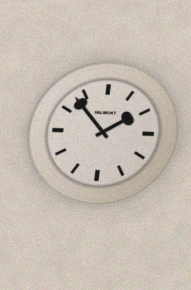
1:53
